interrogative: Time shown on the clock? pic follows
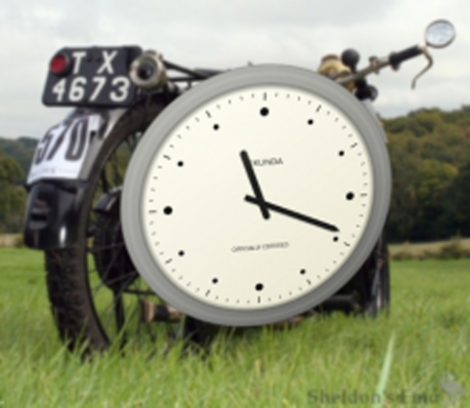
11:19
